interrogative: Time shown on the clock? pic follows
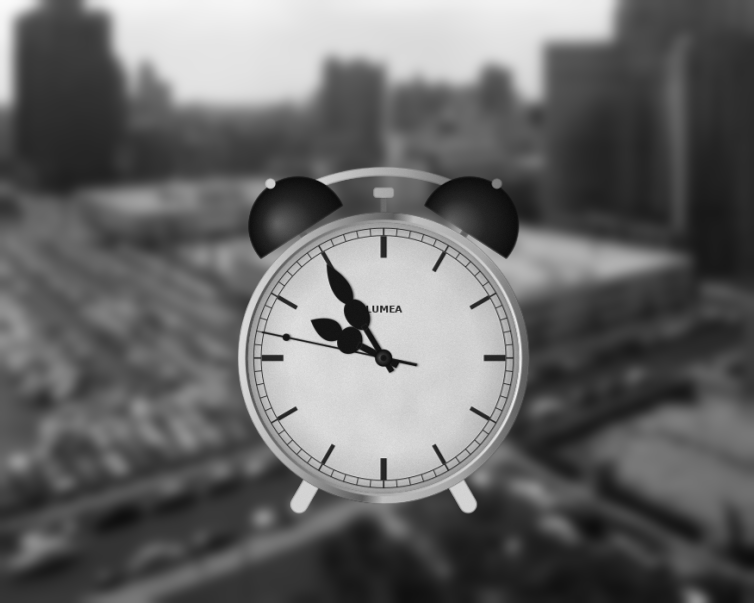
9:54:47
